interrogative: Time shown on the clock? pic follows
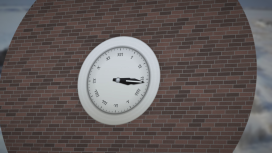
3:16
